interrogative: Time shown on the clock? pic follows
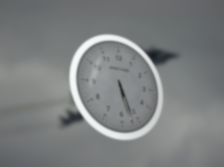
5:27
